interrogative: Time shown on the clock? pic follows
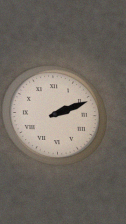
2:11
